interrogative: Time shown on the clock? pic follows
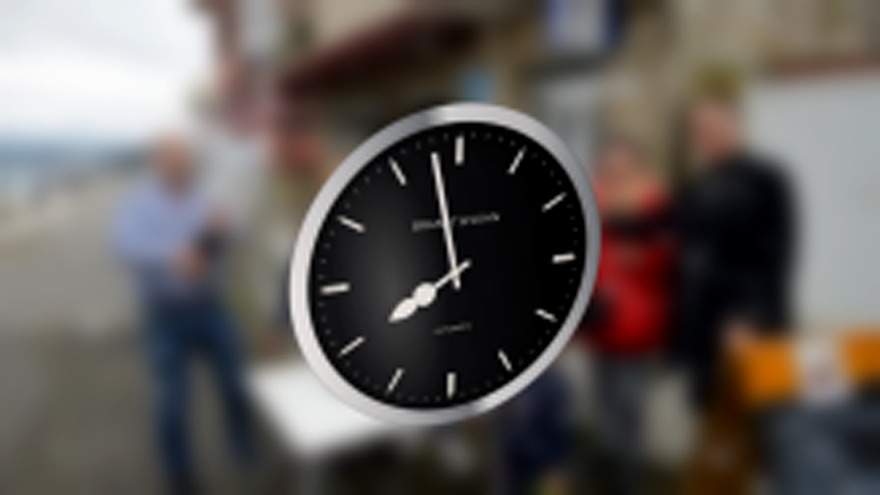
7:58
